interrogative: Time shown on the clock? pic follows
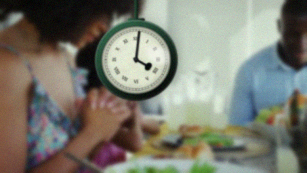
4:01
